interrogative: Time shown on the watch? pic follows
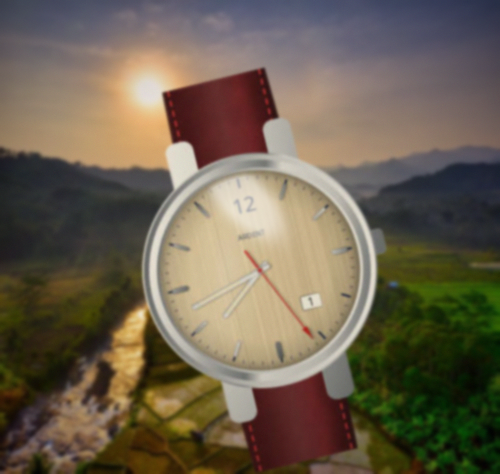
7:42:26
